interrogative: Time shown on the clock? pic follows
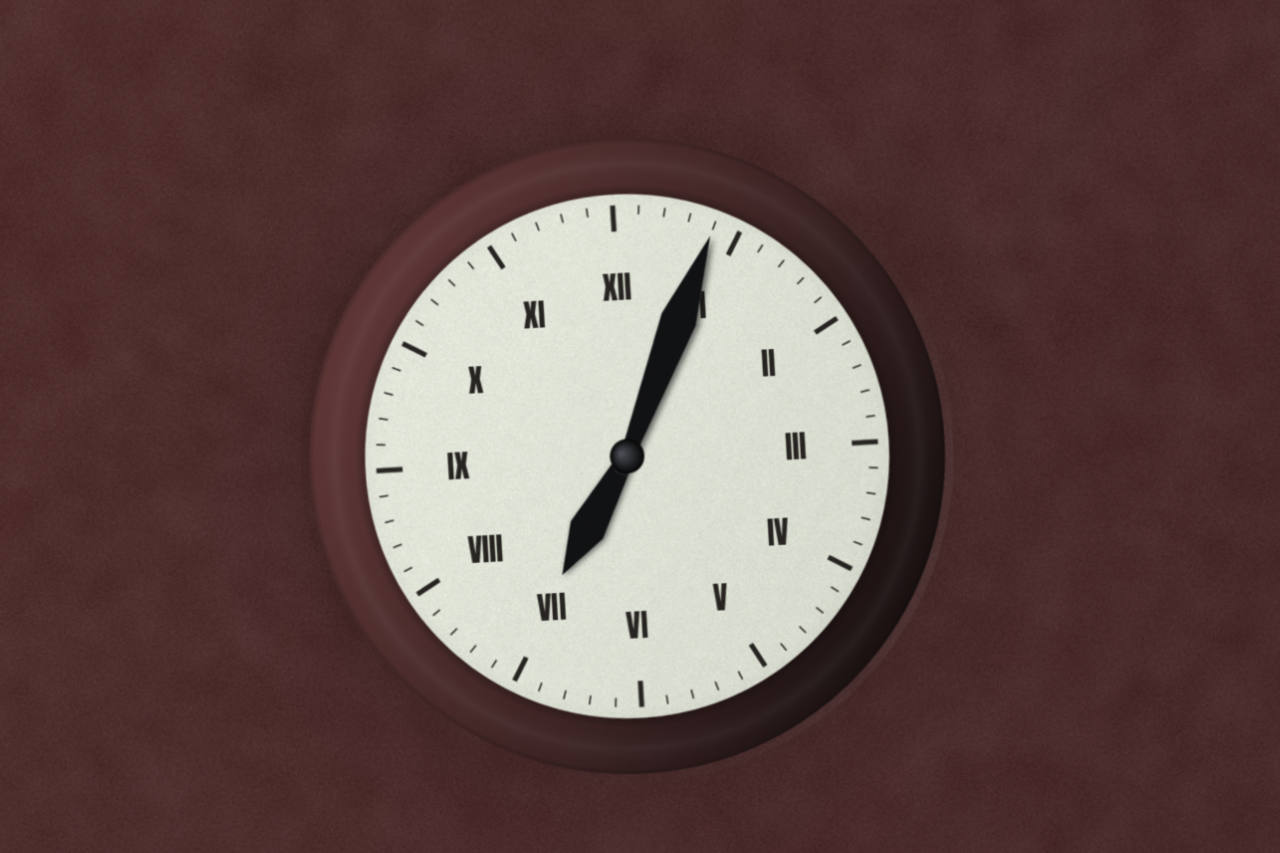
7:04
